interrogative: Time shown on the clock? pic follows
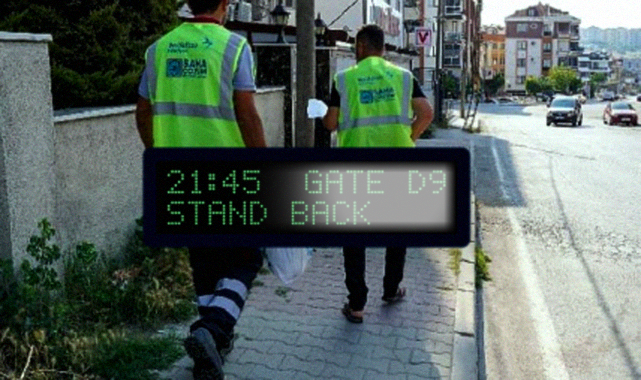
21:45
